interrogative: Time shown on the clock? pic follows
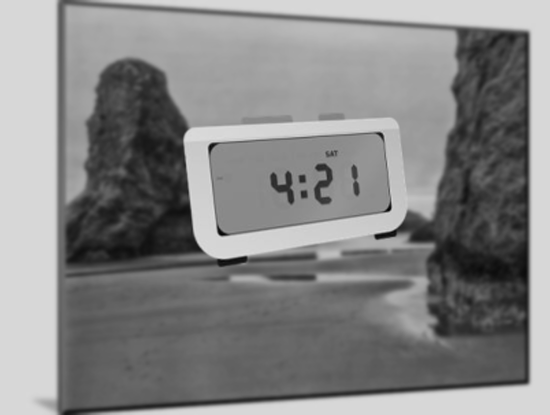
4:21
